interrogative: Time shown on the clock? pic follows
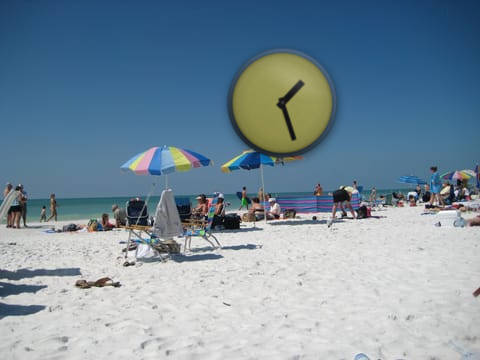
1:27
